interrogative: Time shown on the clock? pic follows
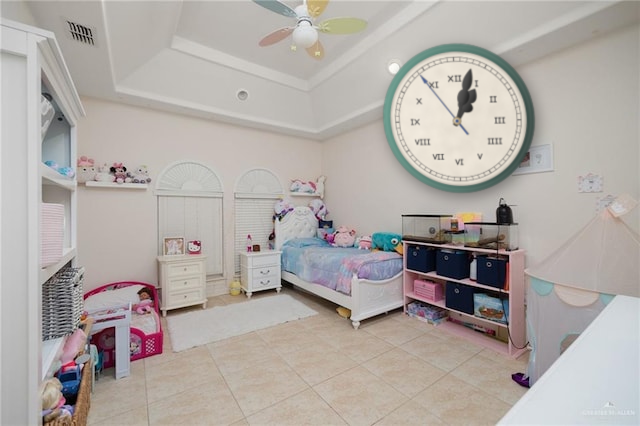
1:02:54
